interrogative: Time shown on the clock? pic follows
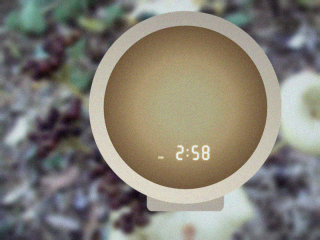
2:58
